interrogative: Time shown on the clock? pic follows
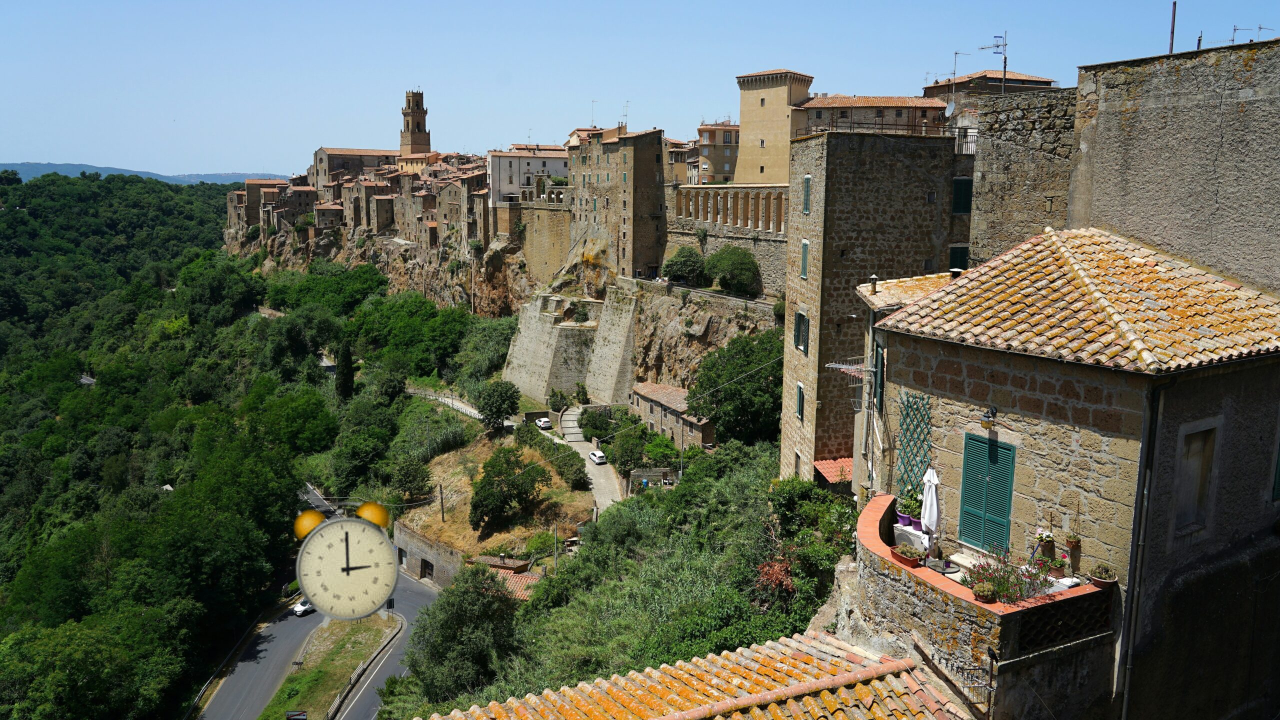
3:01
